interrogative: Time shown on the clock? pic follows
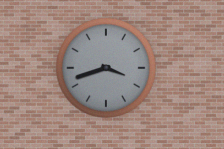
3:42
